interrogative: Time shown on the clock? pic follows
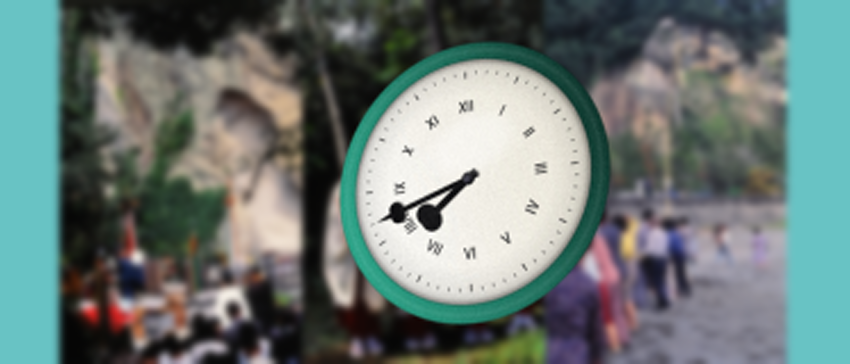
7:42
